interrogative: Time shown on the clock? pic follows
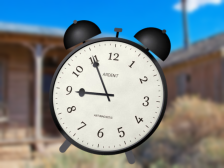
8:55
